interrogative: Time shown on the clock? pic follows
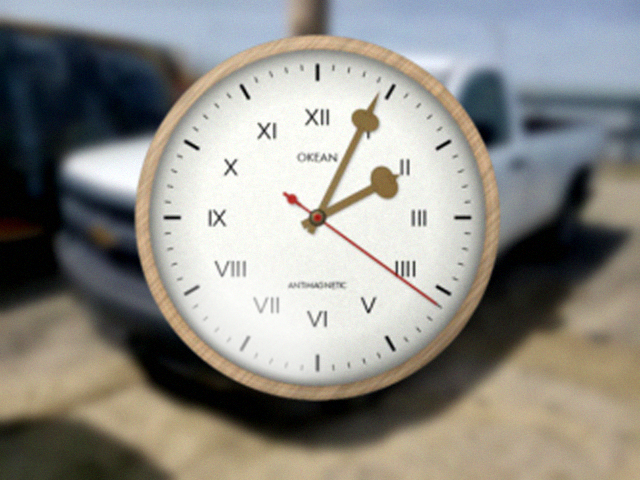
2:04:21
